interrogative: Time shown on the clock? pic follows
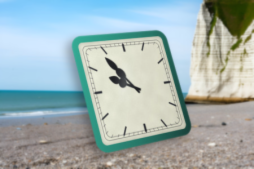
9:54
